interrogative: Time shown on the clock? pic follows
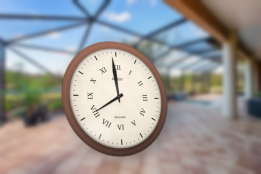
7:59
